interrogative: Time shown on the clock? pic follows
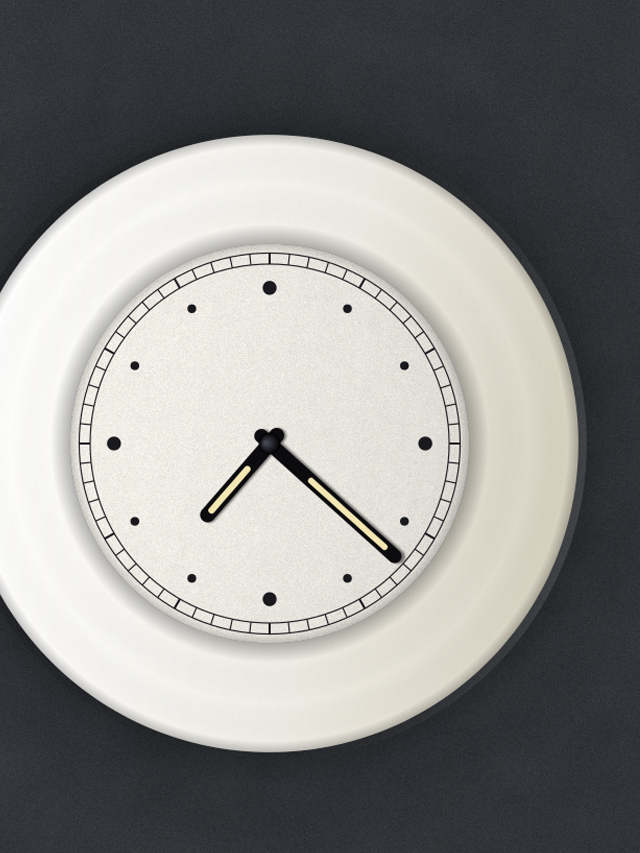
7:22
